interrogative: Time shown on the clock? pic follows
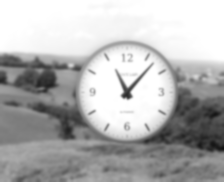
11:07
